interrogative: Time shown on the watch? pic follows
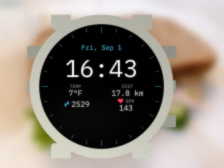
16:43
